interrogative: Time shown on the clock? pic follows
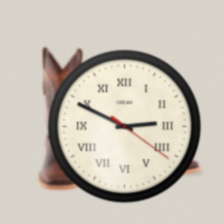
2:49:21
